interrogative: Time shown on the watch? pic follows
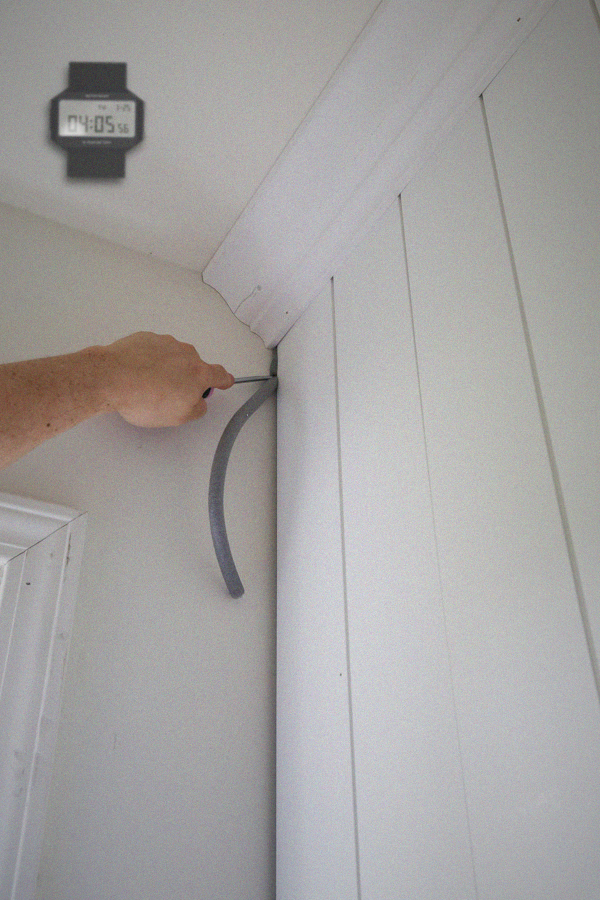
4:05
